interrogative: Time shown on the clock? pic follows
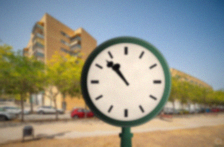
10:53
